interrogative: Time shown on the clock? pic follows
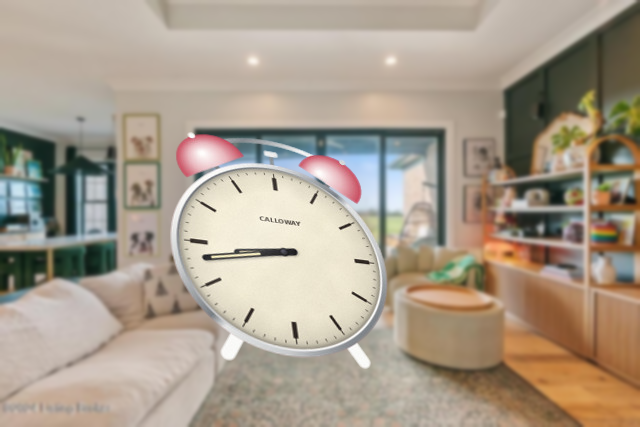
8:43
